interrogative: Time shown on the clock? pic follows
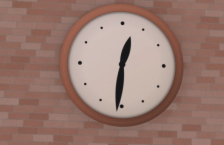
12:31
